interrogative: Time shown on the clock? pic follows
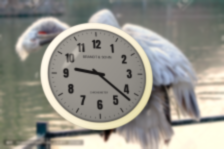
9:22
